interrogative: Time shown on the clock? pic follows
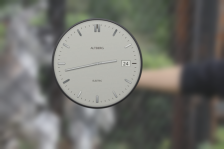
2:43
